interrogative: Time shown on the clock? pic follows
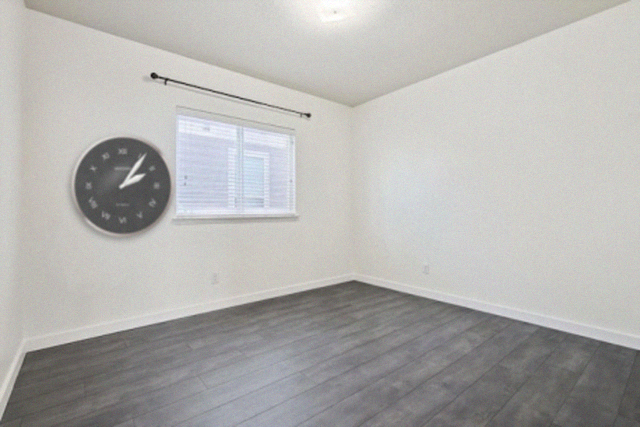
2:06
